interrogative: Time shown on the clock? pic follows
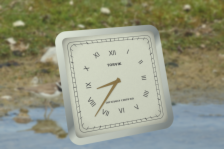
8:37
